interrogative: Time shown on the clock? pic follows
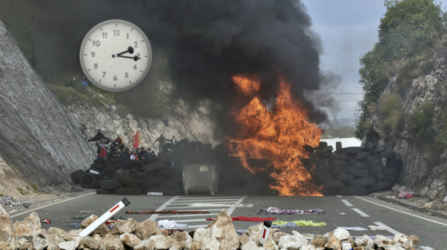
2:16
